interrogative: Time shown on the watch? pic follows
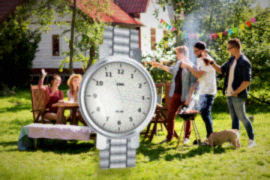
11:16
